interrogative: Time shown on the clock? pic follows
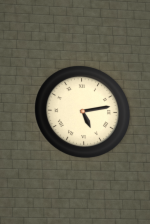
5:13
